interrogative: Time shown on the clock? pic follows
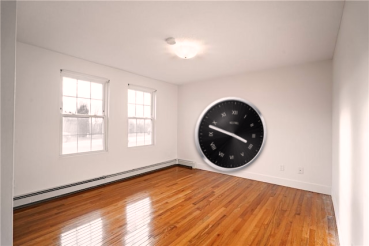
3:48
